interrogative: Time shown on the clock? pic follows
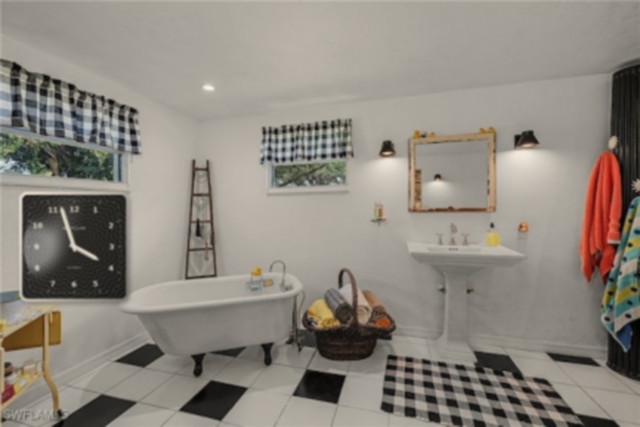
3:57
